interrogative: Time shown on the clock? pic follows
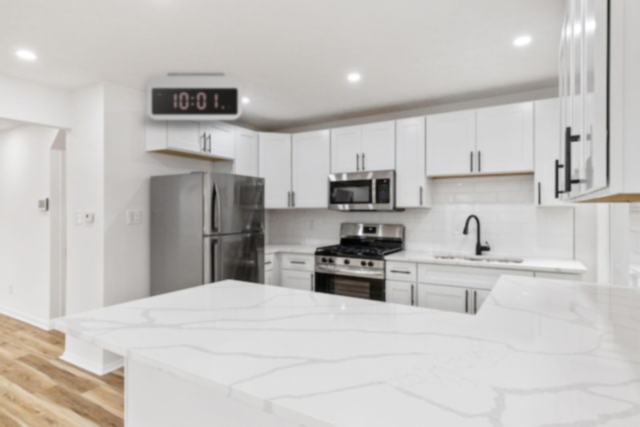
10:01
